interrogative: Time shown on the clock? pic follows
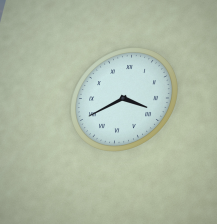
3:40
